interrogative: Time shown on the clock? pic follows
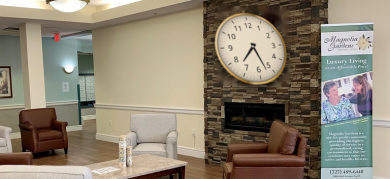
7:27
